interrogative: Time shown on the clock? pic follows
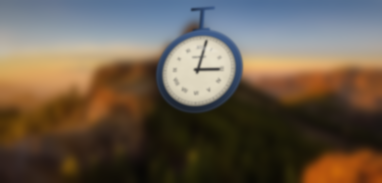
3:02
